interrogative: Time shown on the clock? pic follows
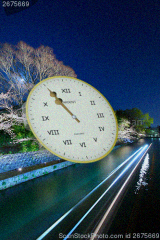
10:55
